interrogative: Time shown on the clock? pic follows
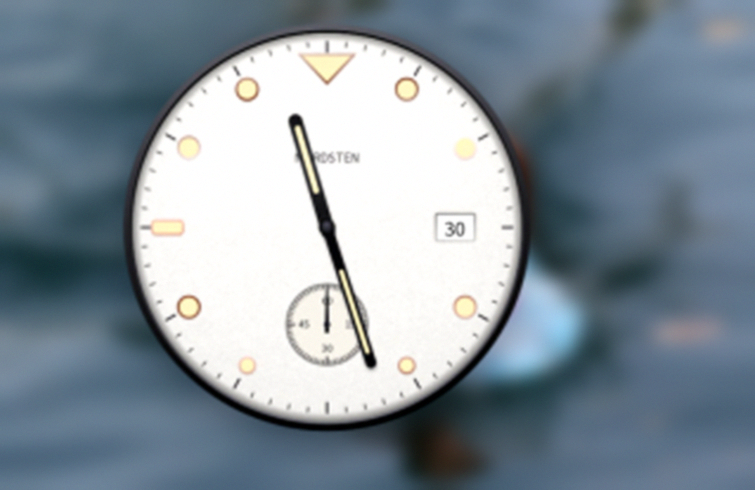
11:27
